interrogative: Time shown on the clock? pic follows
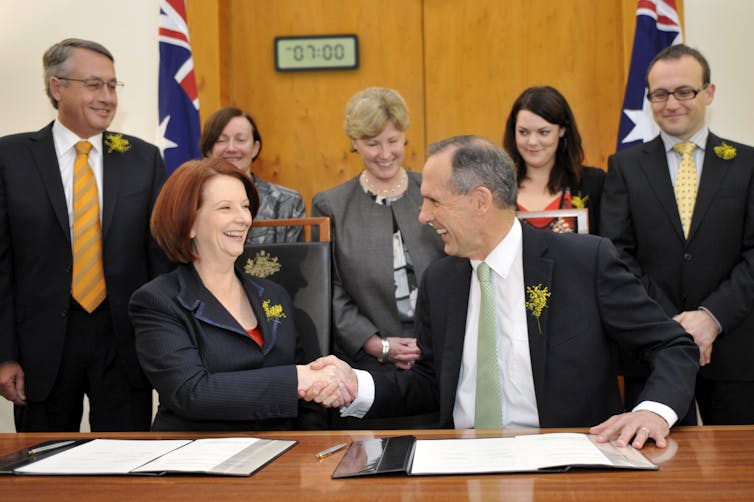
7:00
